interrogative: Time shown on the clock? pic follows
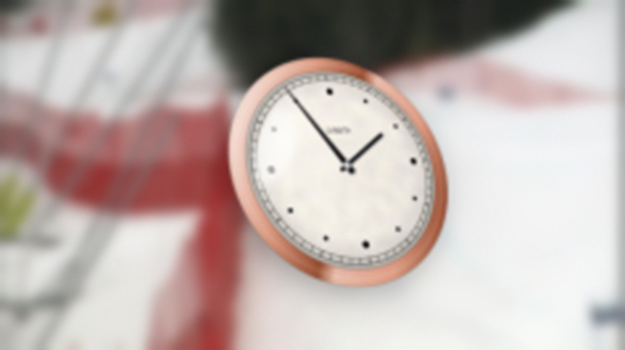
1:55
